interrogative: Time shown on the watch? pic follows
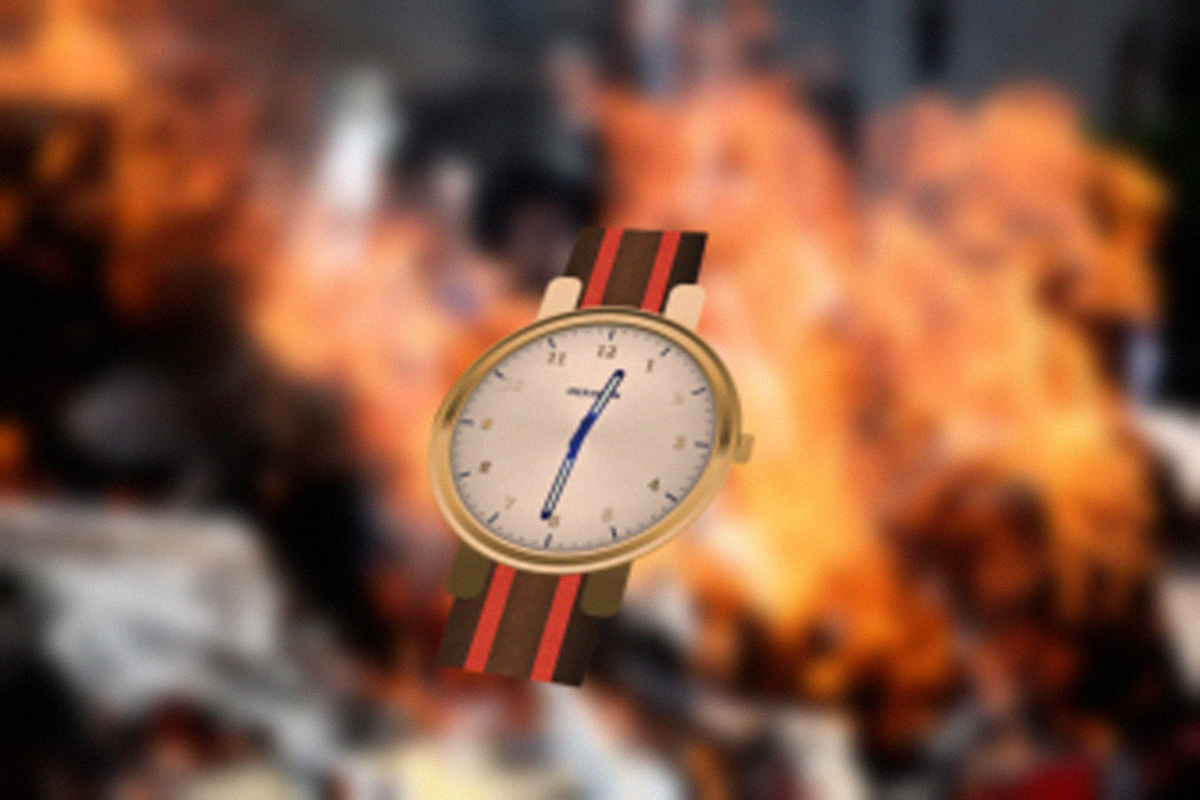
12:31
